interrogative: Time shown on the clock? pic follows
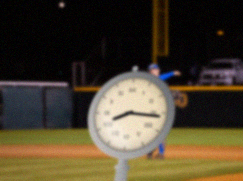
8:16
